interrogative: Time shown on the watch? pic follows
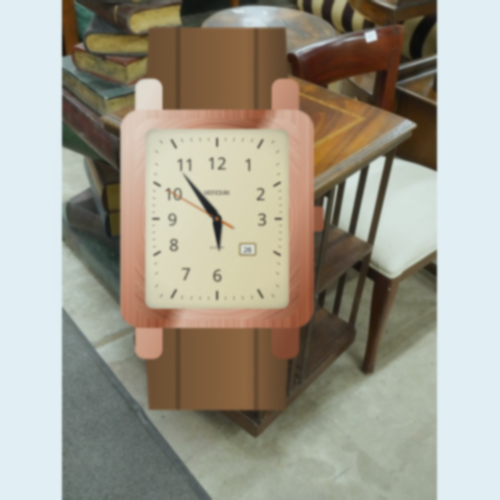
5:53:50
